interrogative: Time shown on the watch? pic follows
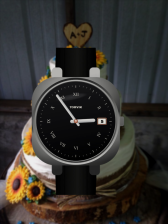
2:54
